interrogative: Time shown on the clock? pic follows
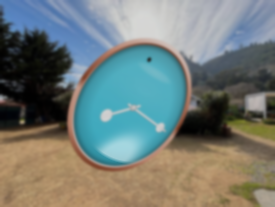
8:19
